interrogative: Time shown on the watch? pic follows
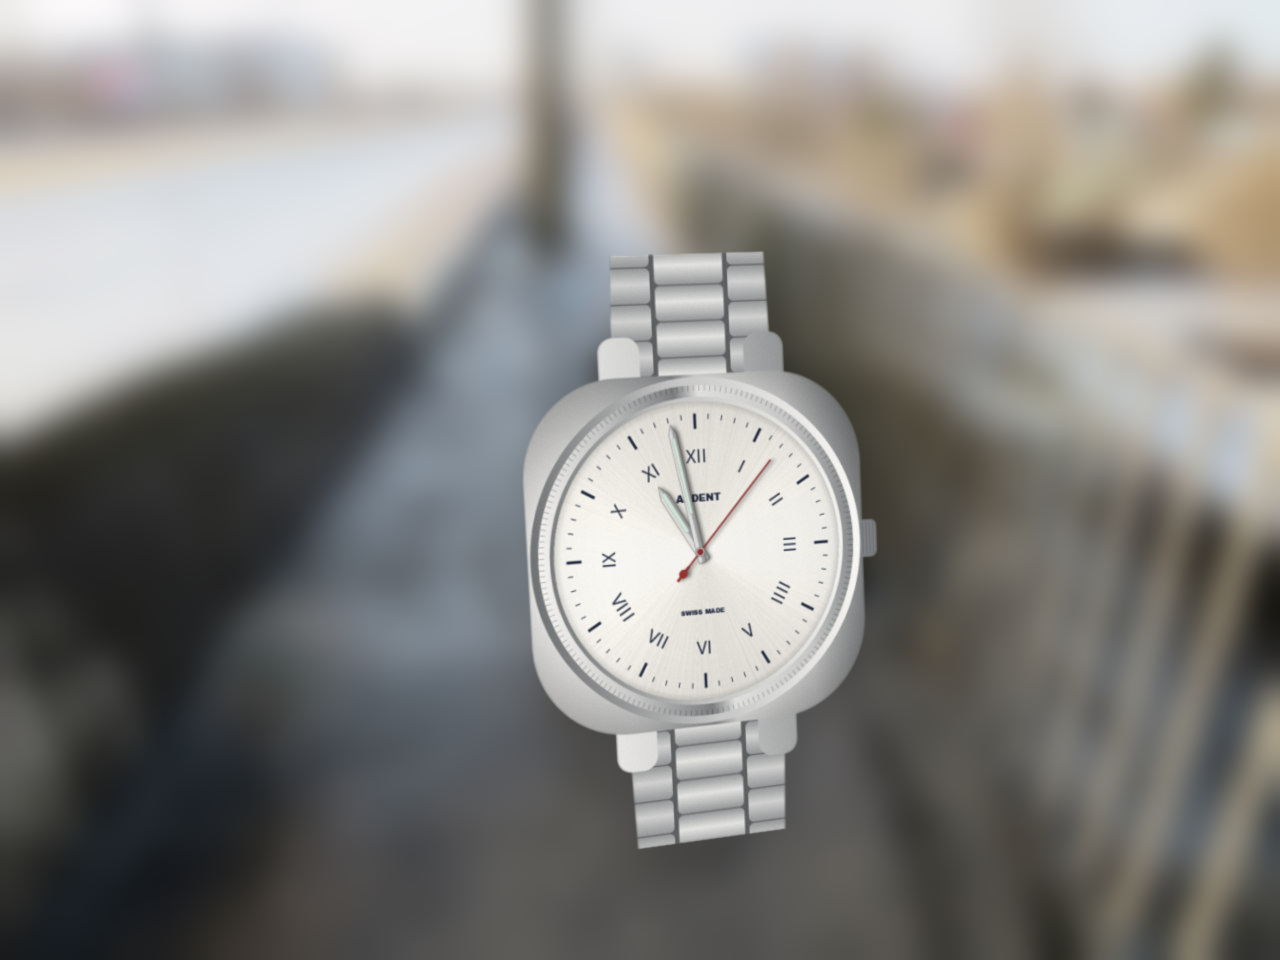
10:58:07
